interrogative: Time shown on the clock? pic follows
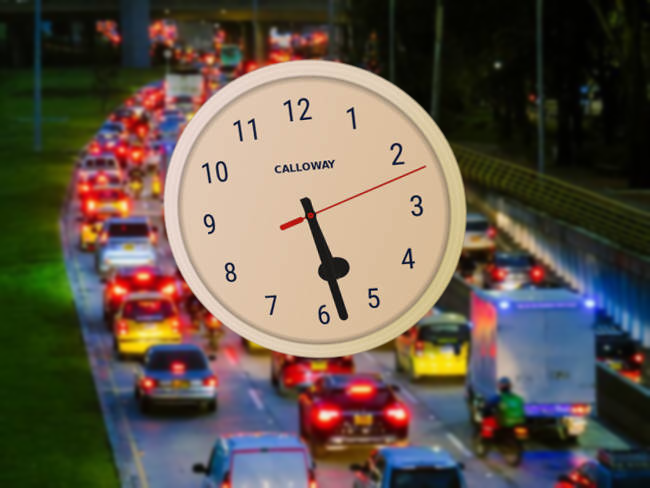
5:28:12
